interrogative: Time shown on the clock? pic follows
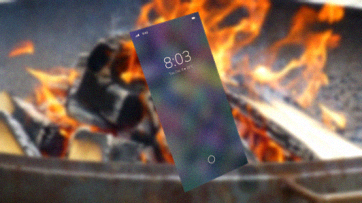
8:03
